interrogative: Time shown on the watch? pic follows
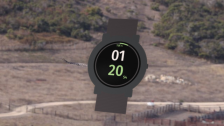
1:20
